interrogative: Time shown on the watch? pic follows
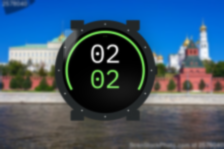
2:02
